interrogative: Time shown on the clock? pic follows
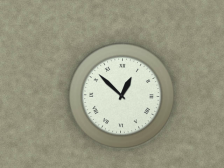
12:52
